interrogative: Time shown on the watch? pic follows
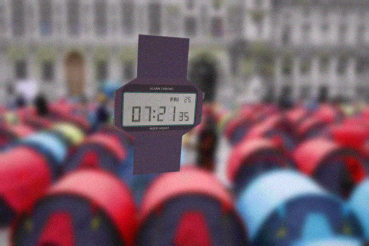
7:21:35
